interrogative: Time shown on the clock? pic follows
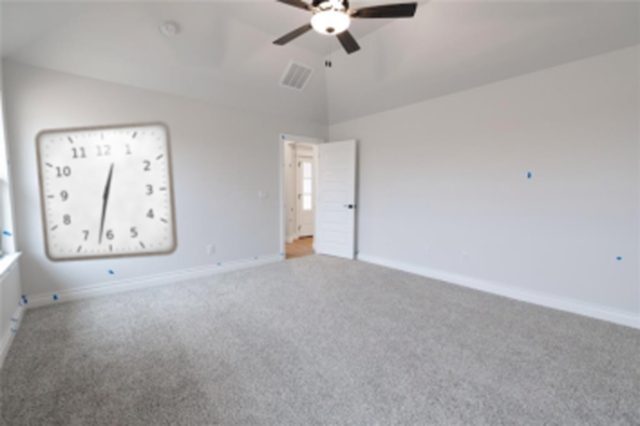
12:32
